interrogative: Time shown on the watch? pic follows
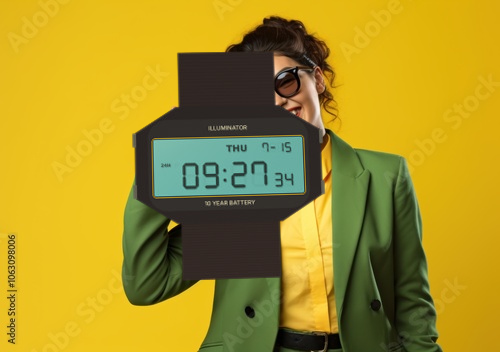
9:27:34
